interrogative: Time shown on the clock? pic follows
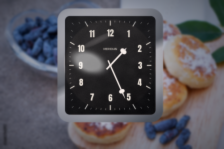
1:26
